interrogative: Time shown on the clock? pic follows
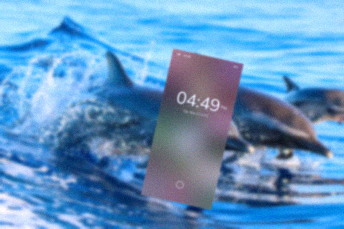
4:49
